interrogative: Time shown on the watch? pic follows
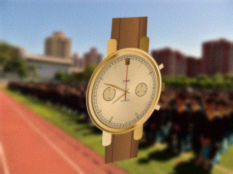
7:49
